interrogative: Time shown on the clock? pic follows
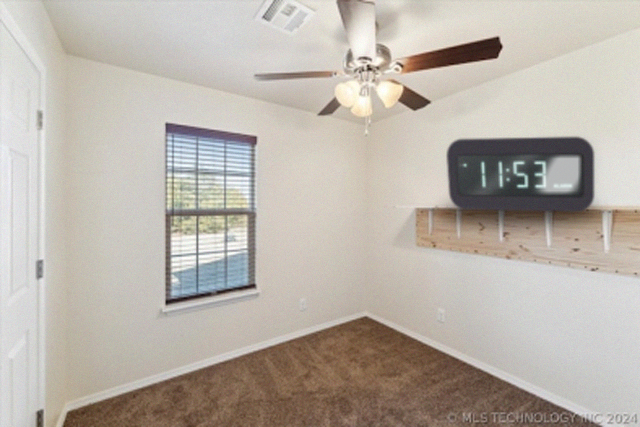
11:53
